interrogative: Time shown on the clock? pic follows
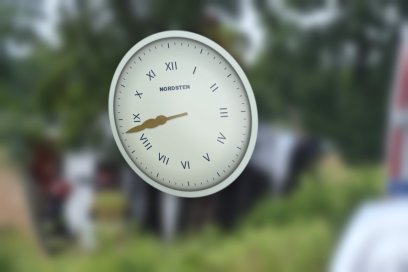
8:43
